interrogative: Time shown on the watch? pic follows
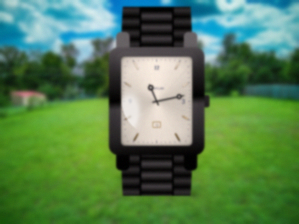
11:13
